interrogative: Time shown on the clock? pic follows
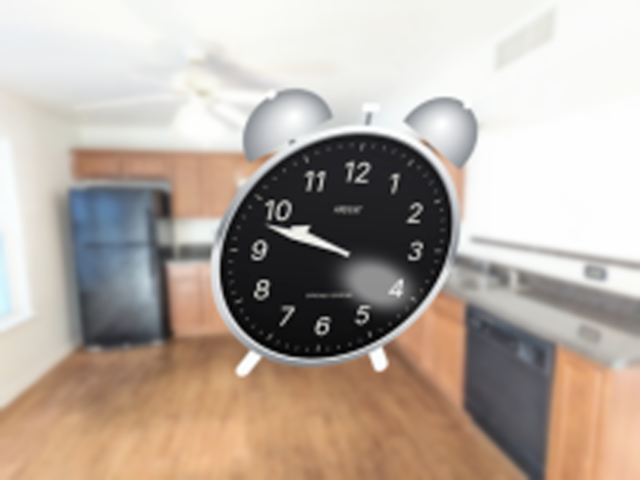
9:48
